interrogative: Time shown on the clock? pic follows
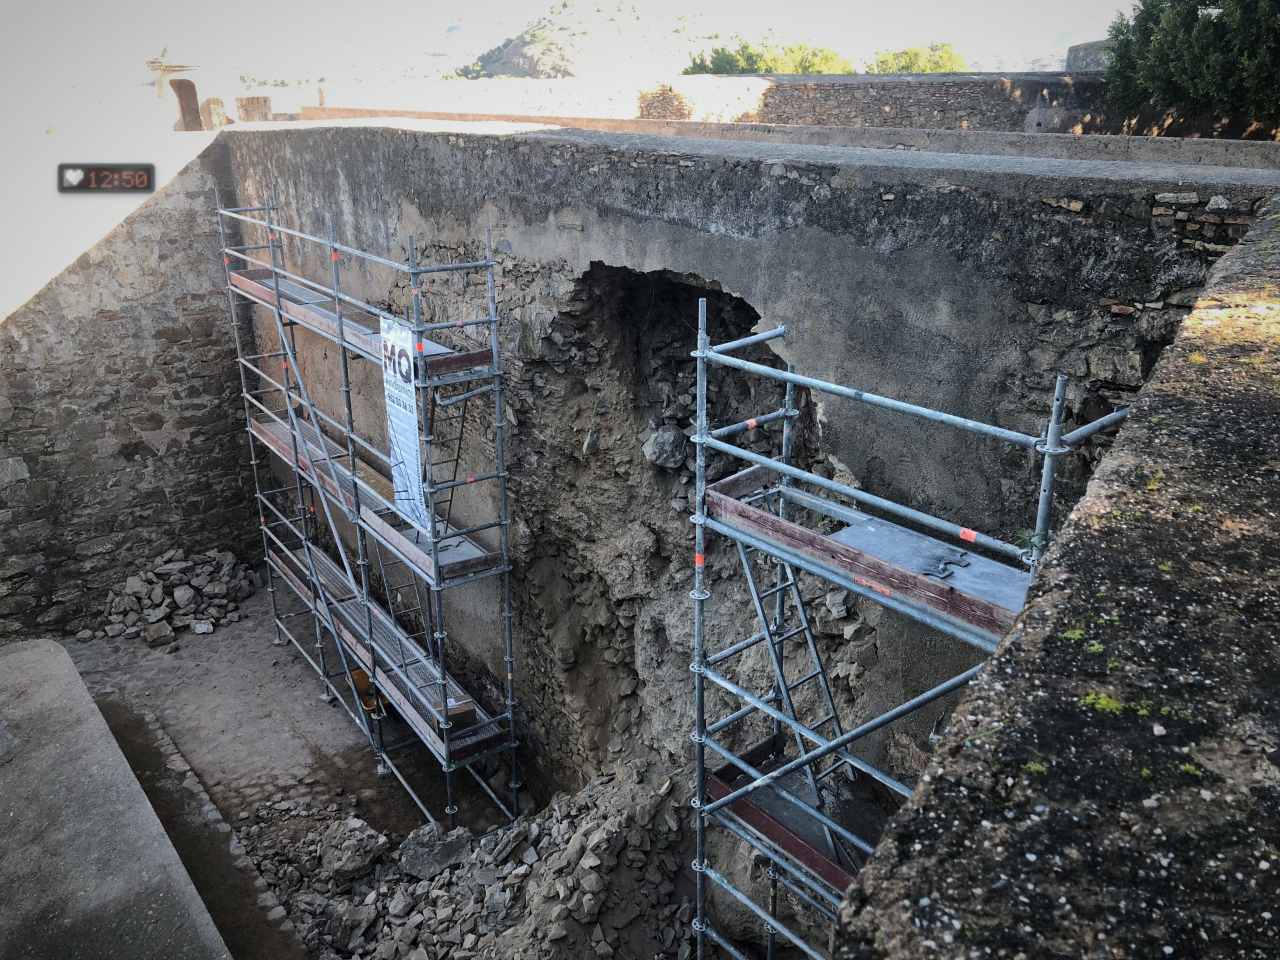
12:50
